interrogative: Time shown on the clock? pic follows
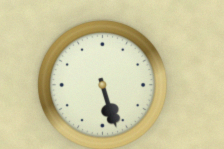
5:27
